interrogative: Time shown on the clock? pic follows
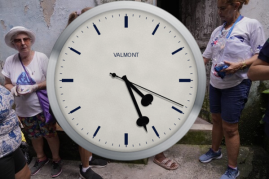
4:26:19
